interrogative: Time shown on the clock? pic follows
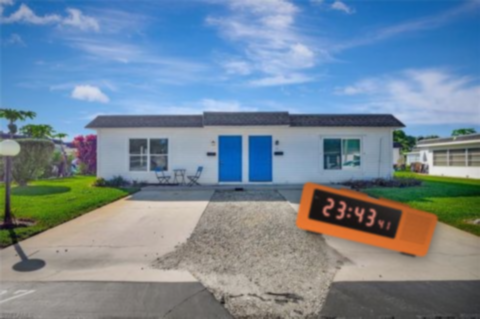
23:43
